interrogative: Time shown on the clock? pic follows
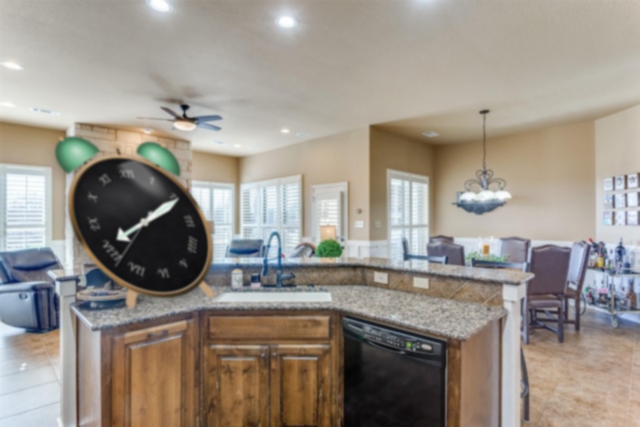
8:10:38
